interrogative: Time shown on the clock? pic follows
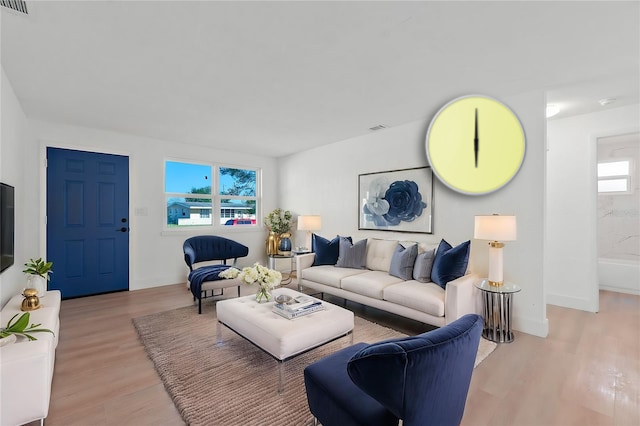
6:00
